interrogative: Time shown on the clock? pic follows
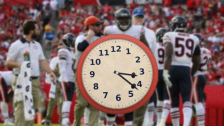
3:22
